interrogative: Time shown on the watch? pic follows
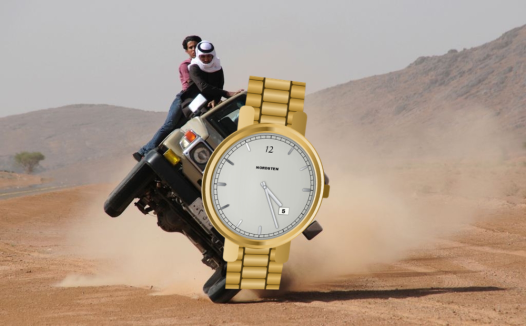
4:26
